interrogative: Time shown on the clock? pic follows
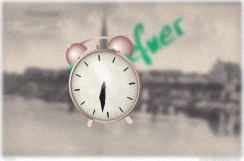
6:32
